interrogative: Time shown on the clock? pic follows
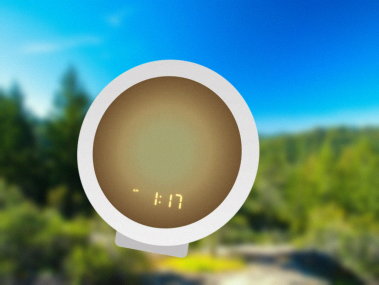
1:17
